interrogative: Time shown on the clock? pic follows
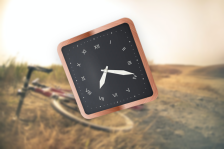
7:19
